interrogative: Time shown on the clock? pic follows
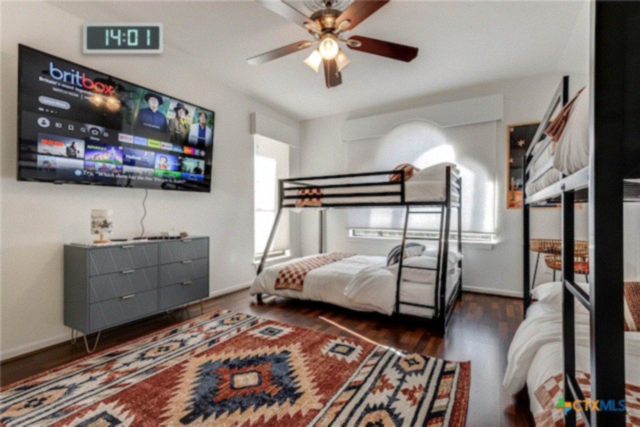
14:01
